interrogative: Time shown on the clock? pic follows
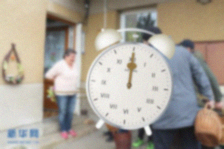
12:00
